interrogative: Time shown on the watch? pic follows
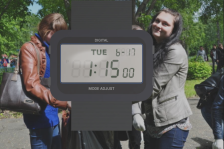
1:15:00
